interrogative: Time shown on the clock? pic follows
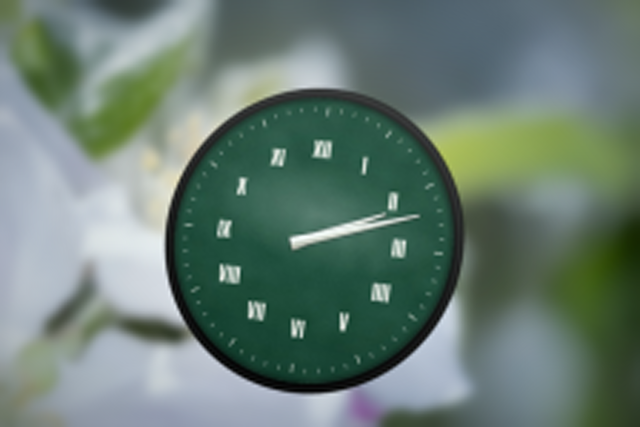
2:12
